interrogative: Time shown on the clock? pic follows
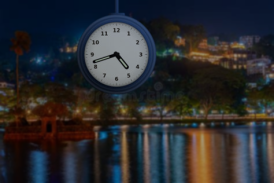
4:42
